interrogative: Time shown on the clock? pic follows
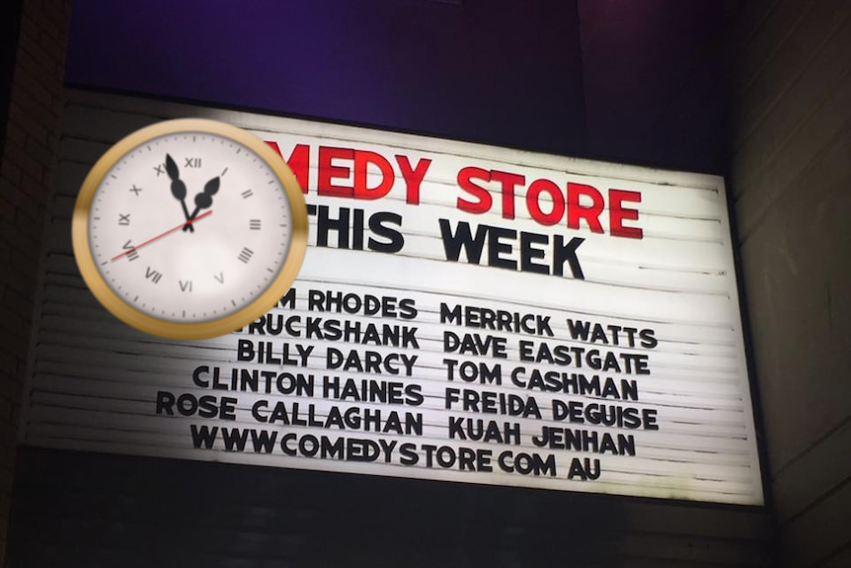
12:56:40
